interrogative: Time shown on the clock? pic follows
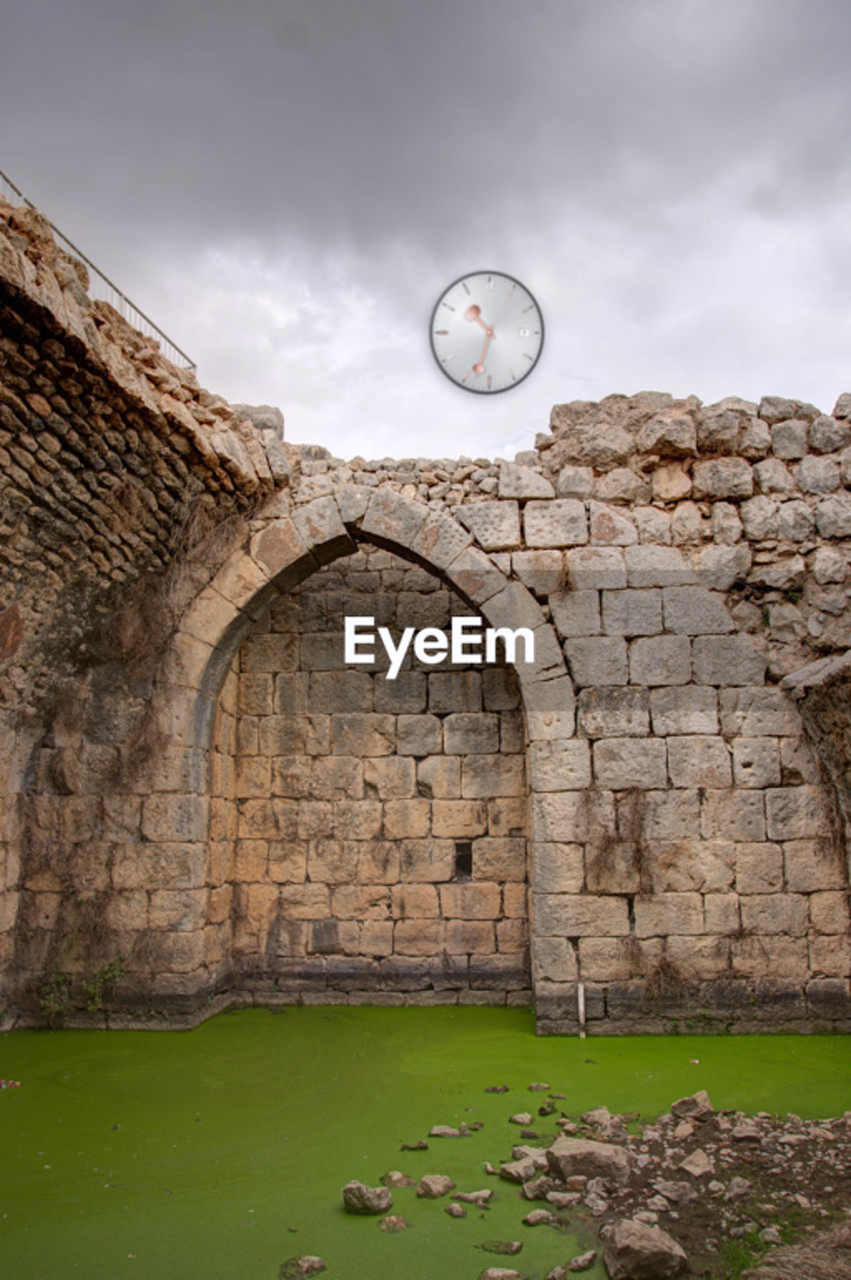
10:33
